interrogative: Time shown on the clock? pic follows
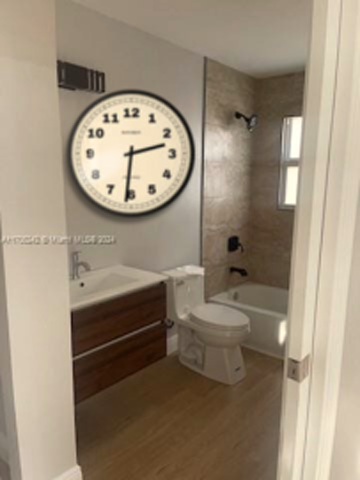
2:31
